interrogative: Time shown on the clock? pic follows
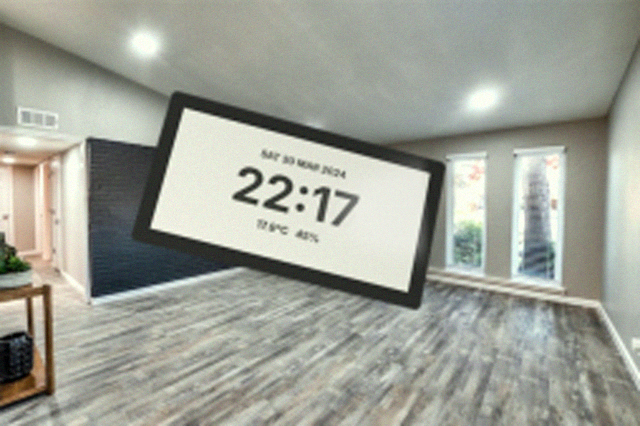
22:17
